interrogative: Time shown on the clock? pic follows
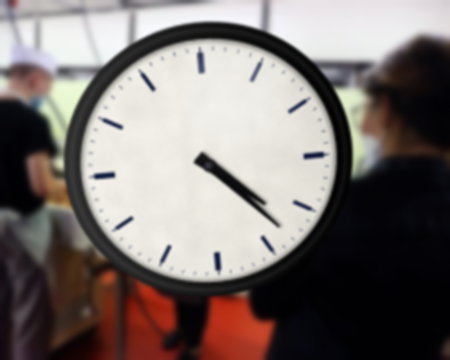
4:23
